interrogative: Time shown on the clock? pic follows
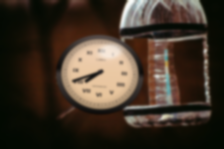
7:41
